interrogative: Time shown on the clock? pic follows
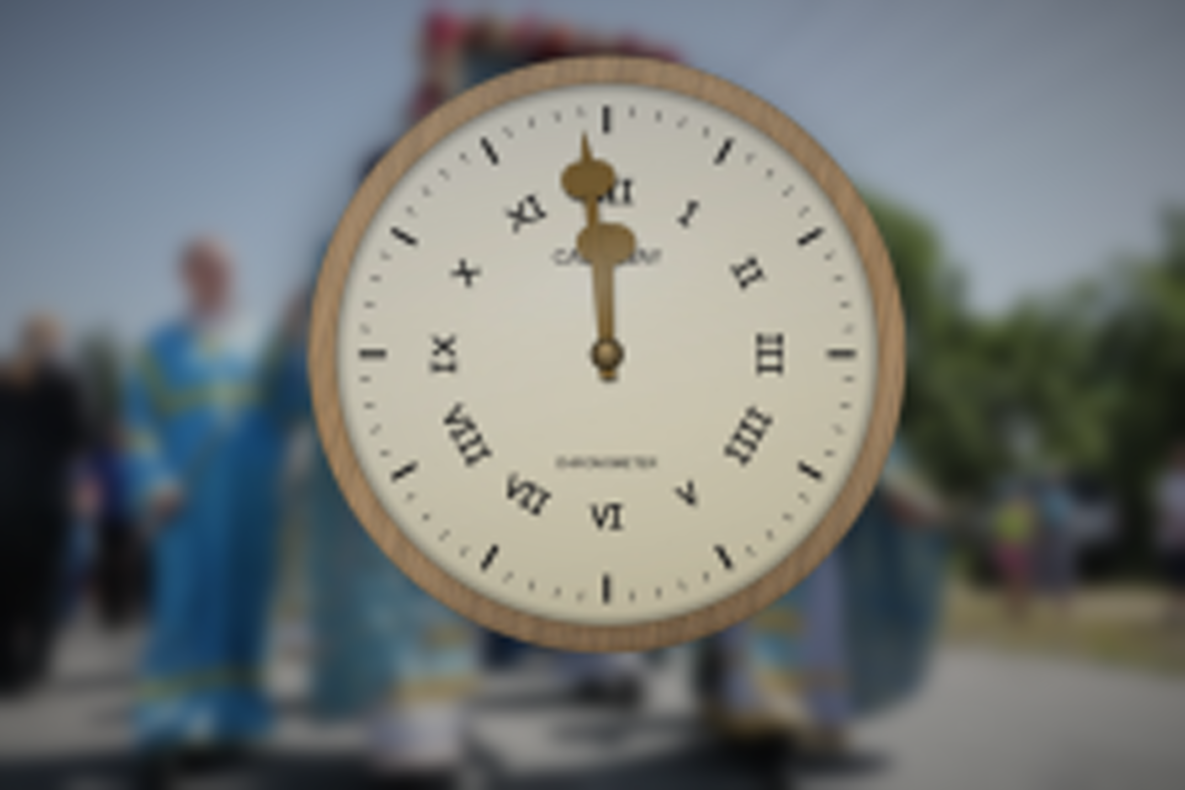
11:59
